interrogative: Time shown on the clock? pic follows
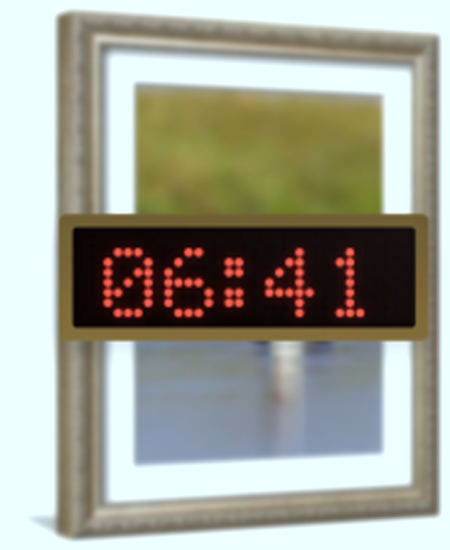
6:41
